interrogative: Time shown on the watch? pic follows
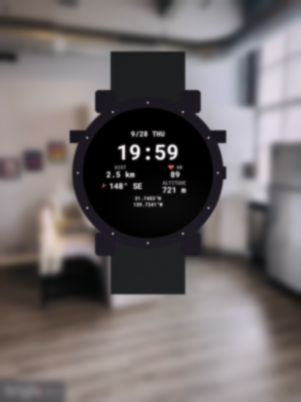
19:59
